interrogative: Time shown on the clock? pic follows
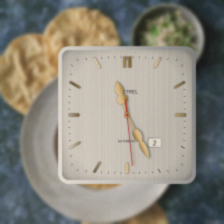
11:25:29
